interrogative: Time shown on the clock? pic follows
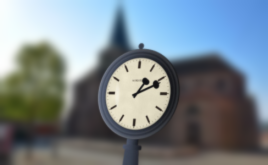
1:11
